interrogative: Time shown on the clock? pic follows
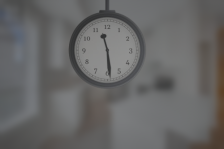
11:29
